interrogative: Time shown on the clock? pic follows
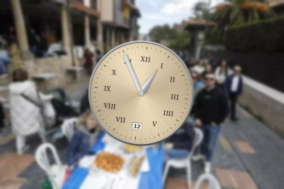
12:55
